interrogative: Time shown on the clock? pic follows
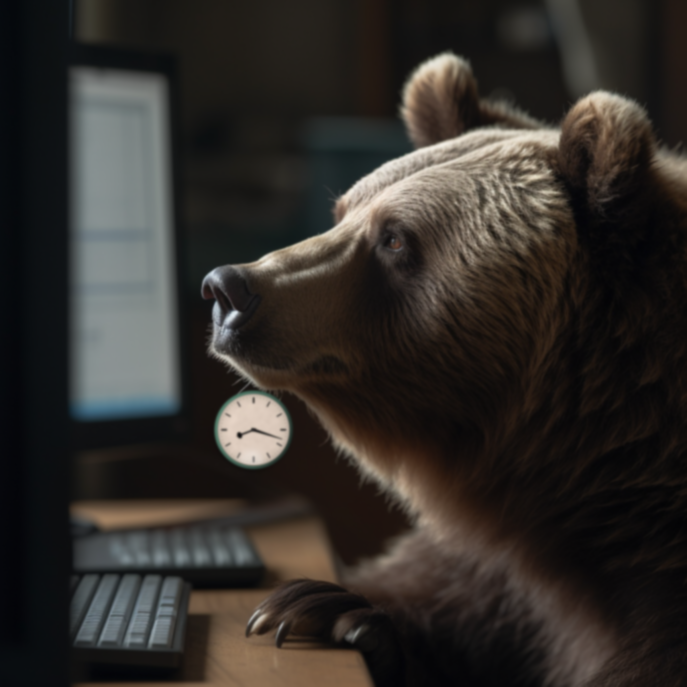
8:18
